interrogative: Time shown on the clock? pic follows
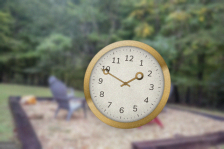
1:49
